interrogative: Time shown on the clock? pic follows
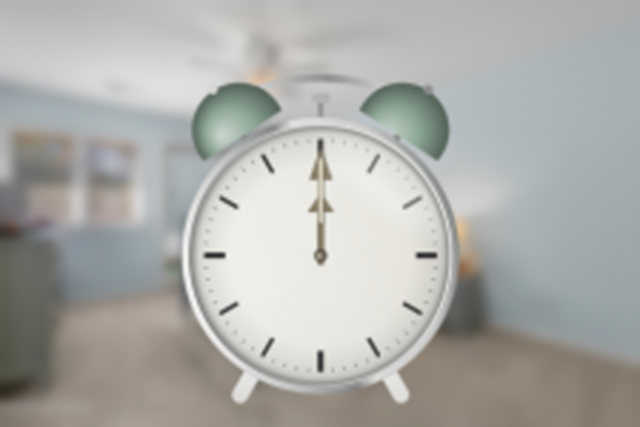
12:00
